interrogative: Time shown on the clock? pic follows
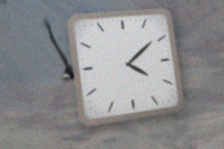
4:09
